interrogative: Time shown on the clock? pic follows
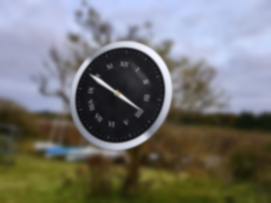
3:49
